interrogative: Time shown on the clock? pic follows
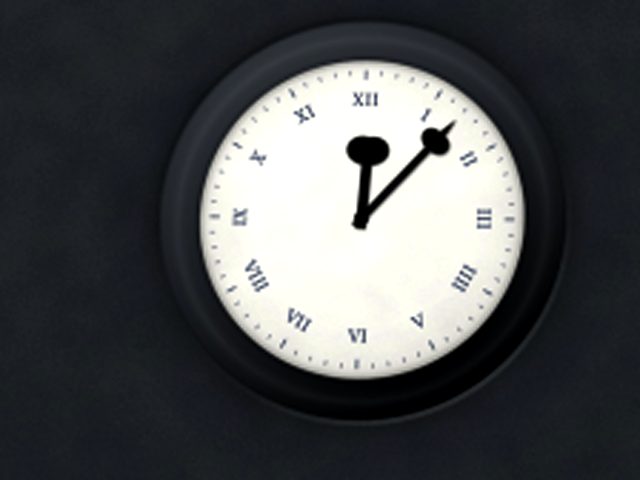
12:07
